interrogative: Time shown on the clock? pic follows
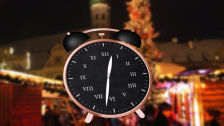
12:32
